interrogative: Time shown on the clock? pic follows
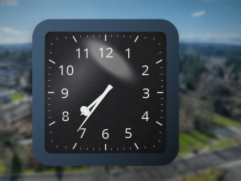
7:36
